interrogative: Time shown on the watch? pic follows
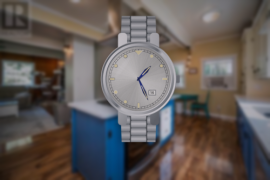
1:26
